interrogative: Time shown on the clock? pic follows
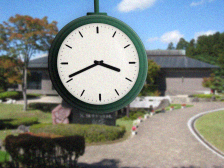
3:41
